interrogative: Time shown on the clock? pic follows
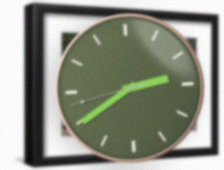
2:39:43
